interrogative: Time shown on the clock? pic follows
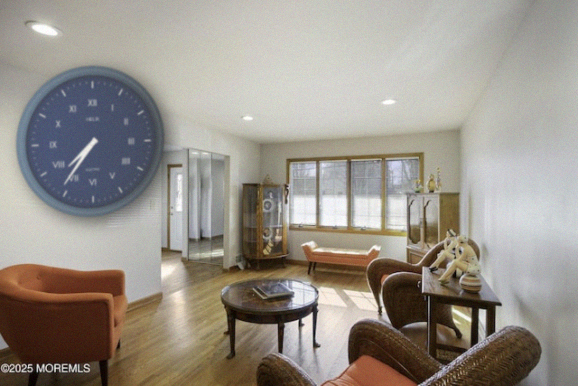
7:36
